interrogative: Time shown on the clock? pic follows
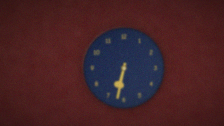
6:32
